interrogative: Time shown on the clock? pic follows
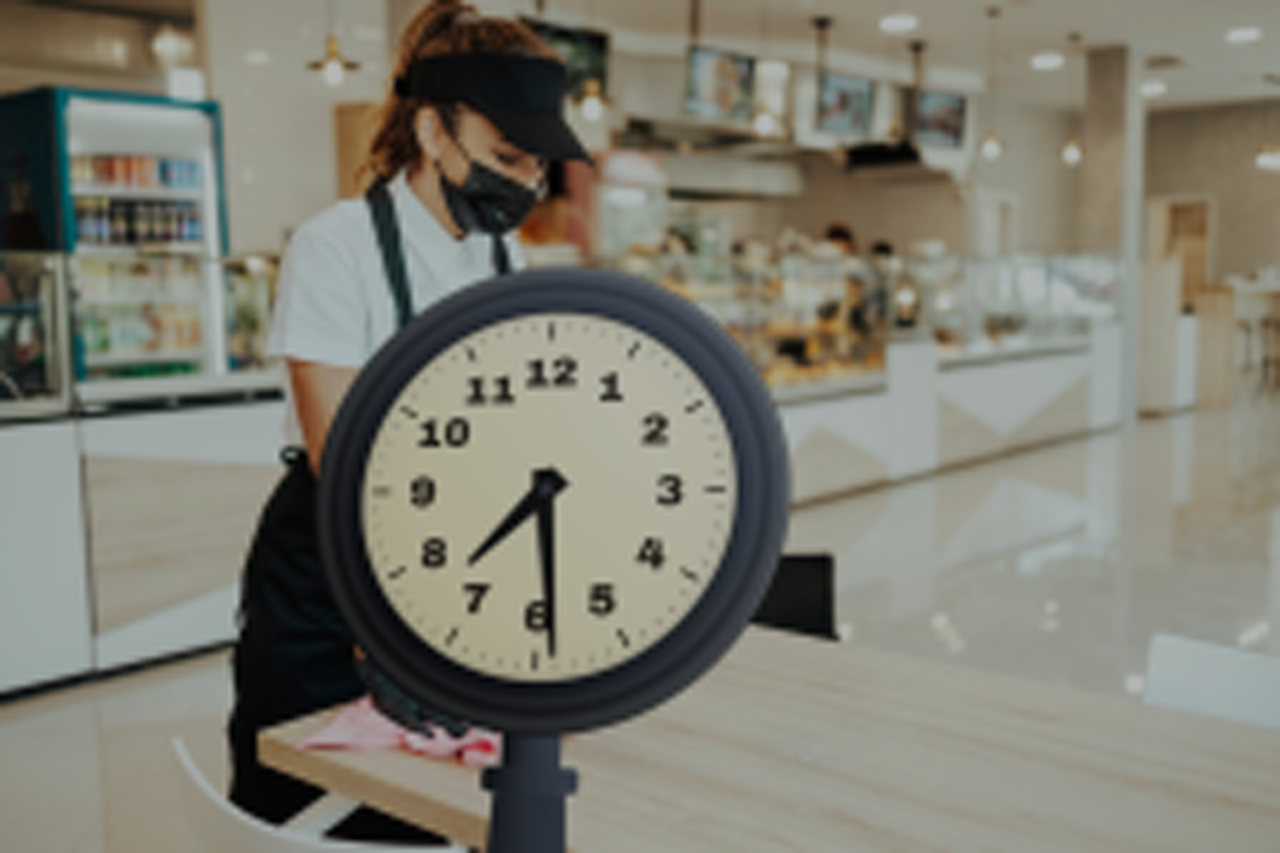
7:29
